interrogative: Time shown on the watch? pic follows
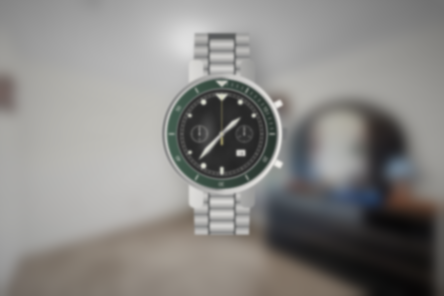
1:37
